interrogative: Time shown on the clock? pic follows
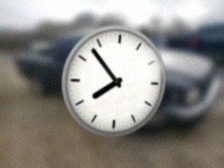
7:53
